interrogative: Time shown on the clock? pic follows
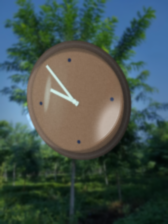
9:54
